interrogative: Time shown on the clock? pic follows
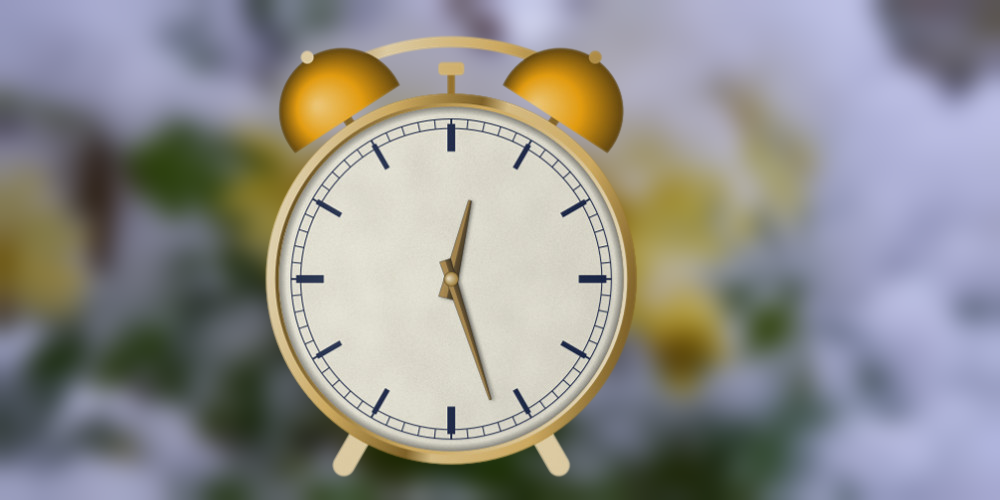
12:27
